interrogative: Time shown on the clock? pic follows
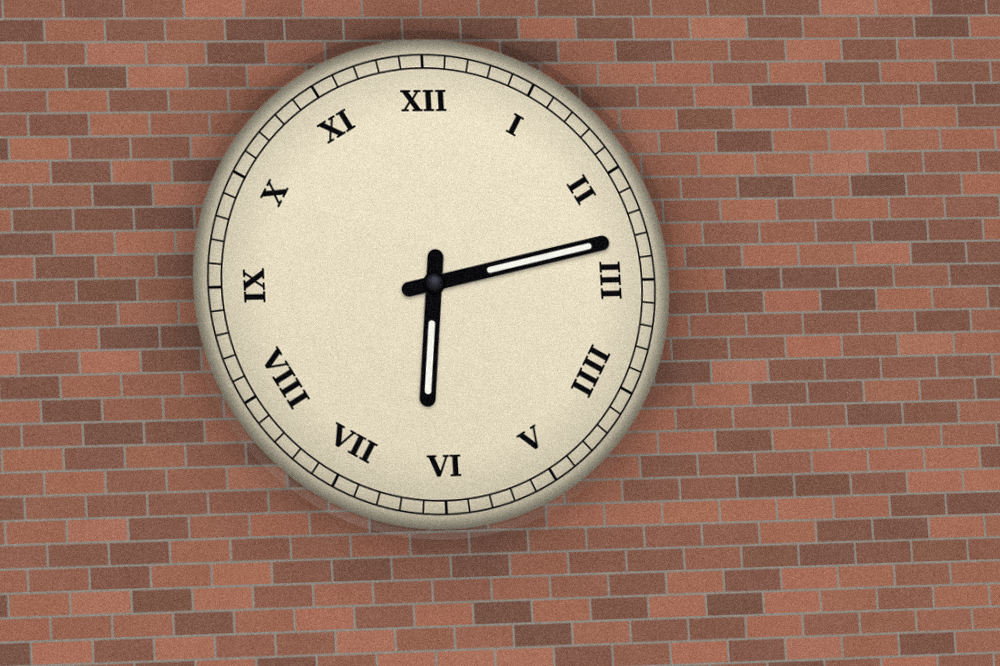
6:13
